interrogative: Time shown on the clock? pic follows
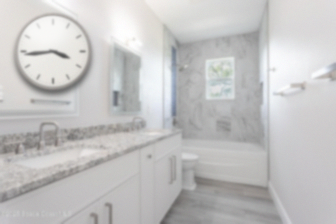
3:44
